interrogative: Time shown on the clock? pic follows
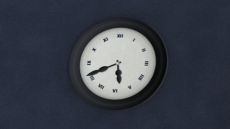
5:41
